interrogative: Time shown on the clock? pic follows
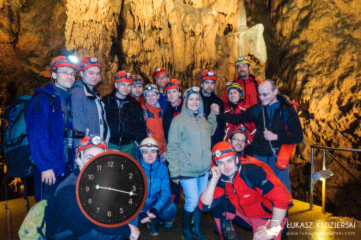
9:17
